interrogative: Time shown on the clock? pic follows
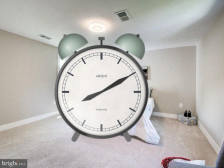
8:10
